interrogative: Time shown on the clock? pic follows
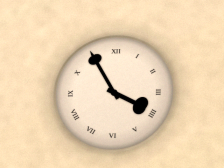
3:55
